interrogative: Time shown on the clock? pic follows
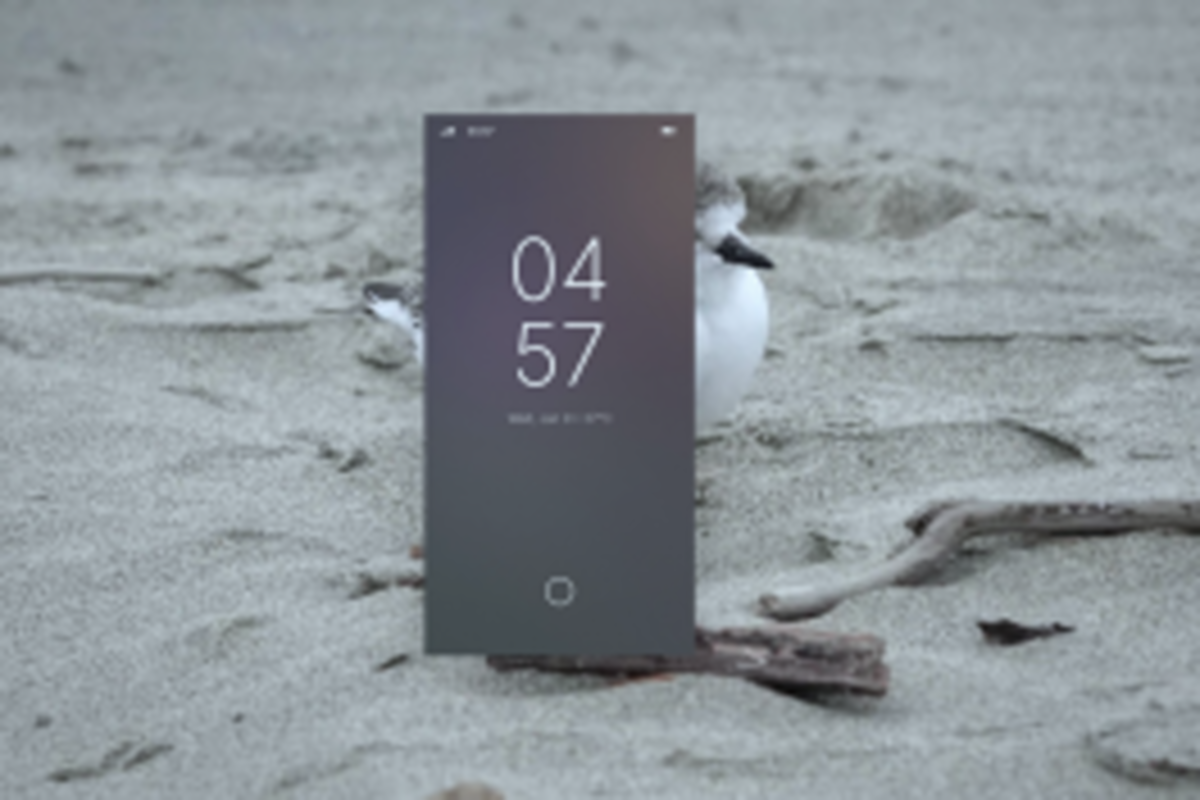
4:57
